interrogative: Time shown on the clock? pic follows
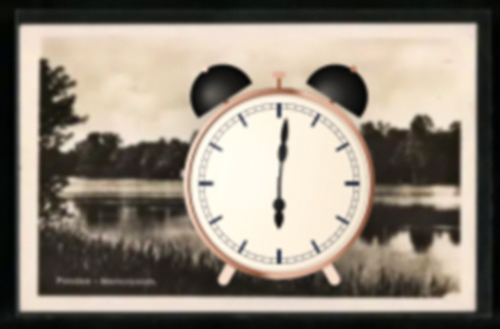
6:01
